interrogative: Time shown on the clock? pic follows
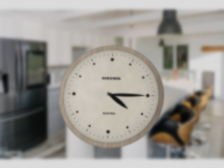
4:15
